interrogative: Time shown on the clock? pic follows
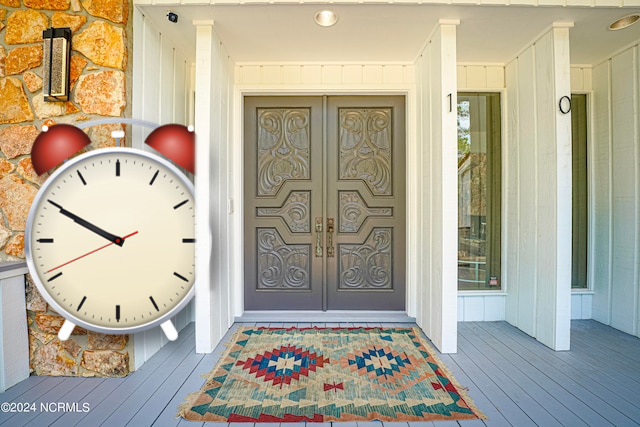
9:49:41
